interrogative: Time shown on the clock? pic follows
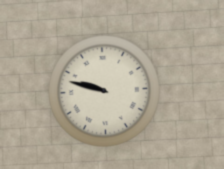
9:48
